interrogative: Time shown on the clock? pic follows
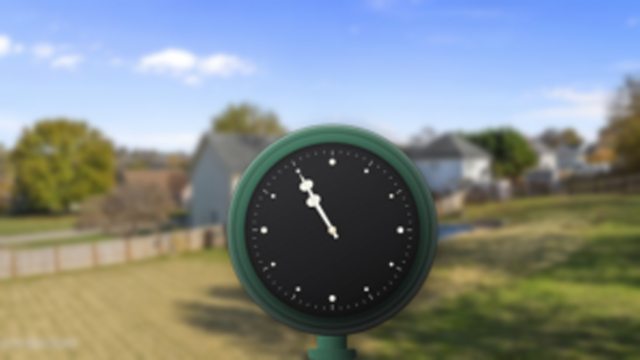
10:55
